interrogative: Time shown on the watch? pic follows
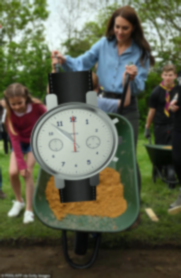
10:53
